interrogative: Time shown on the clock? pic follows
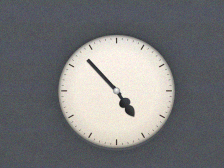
4:53
